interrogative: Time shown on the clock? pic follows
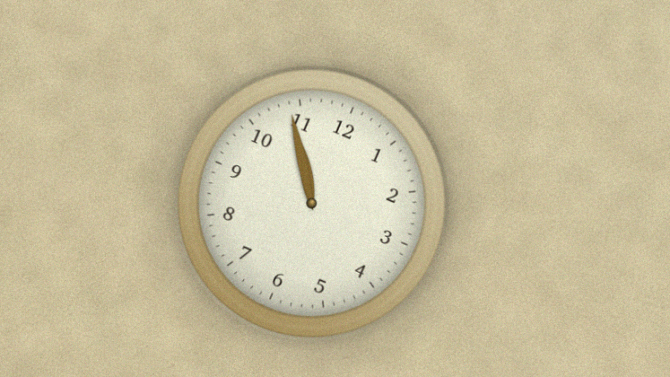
10:54
